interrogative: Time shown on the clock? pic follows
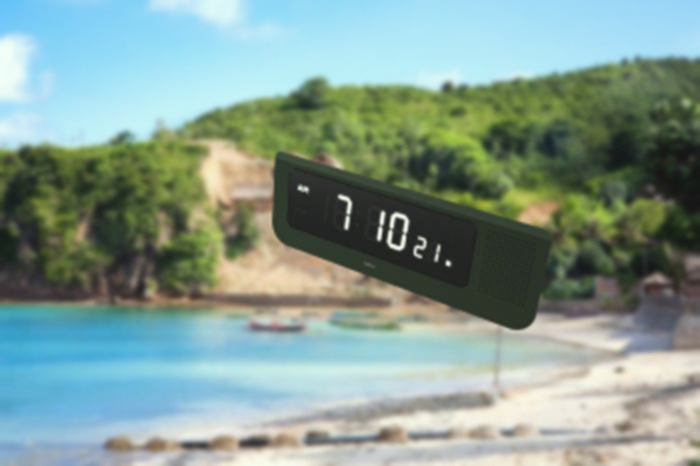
7:10:21
